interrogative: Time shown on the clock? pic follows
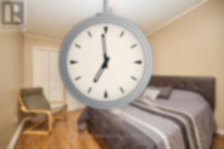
6:59
